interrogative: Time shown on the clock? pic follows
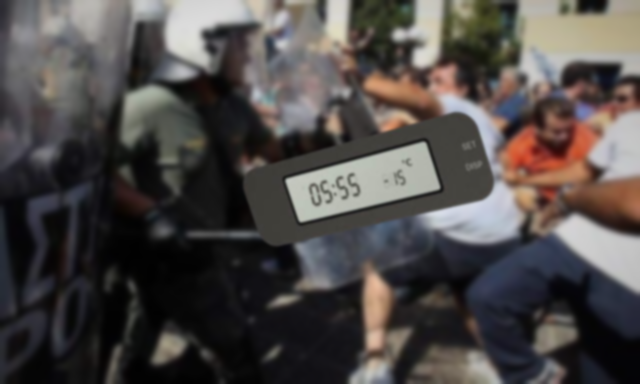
5:55
